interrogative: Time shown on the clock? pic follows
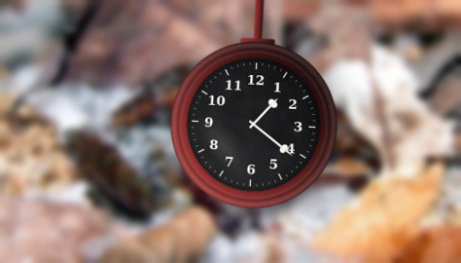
1:21
